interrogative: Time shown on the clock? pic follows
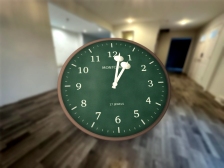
1:02
